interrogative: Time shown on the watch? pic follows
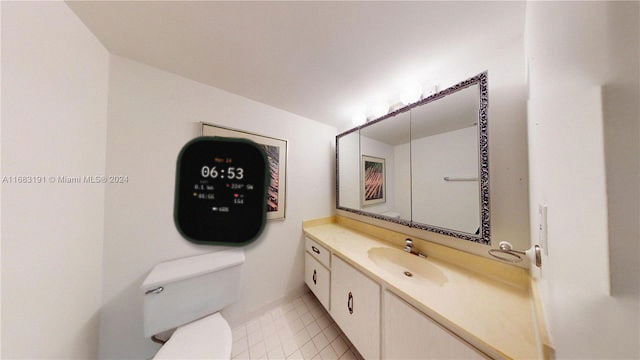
6:53
